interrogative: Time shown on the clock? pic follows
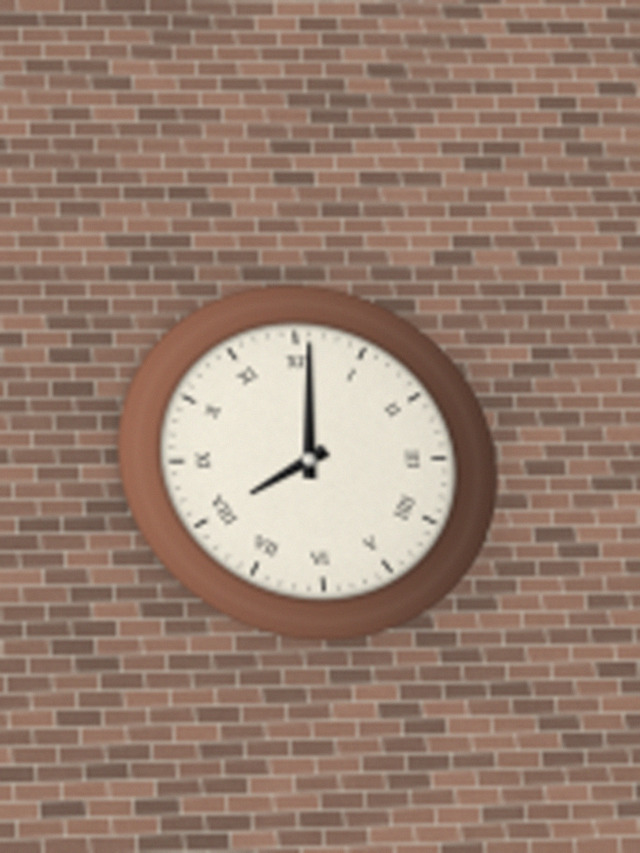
8:01
